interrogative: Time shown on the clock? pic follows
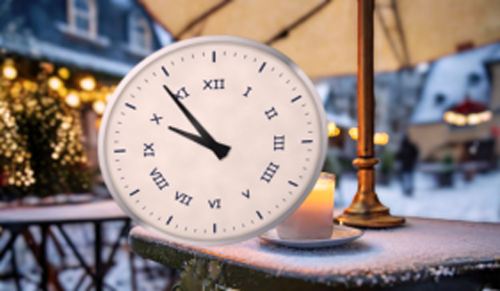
9:54
